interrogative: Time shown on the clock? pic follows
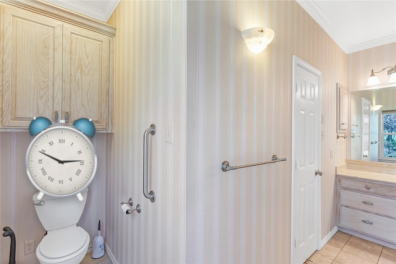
2:49
